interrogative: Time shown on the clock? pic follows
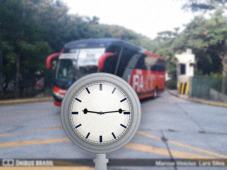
9:14
